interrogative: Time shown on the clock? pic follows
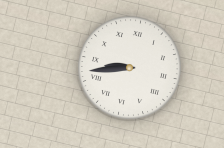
8:42
